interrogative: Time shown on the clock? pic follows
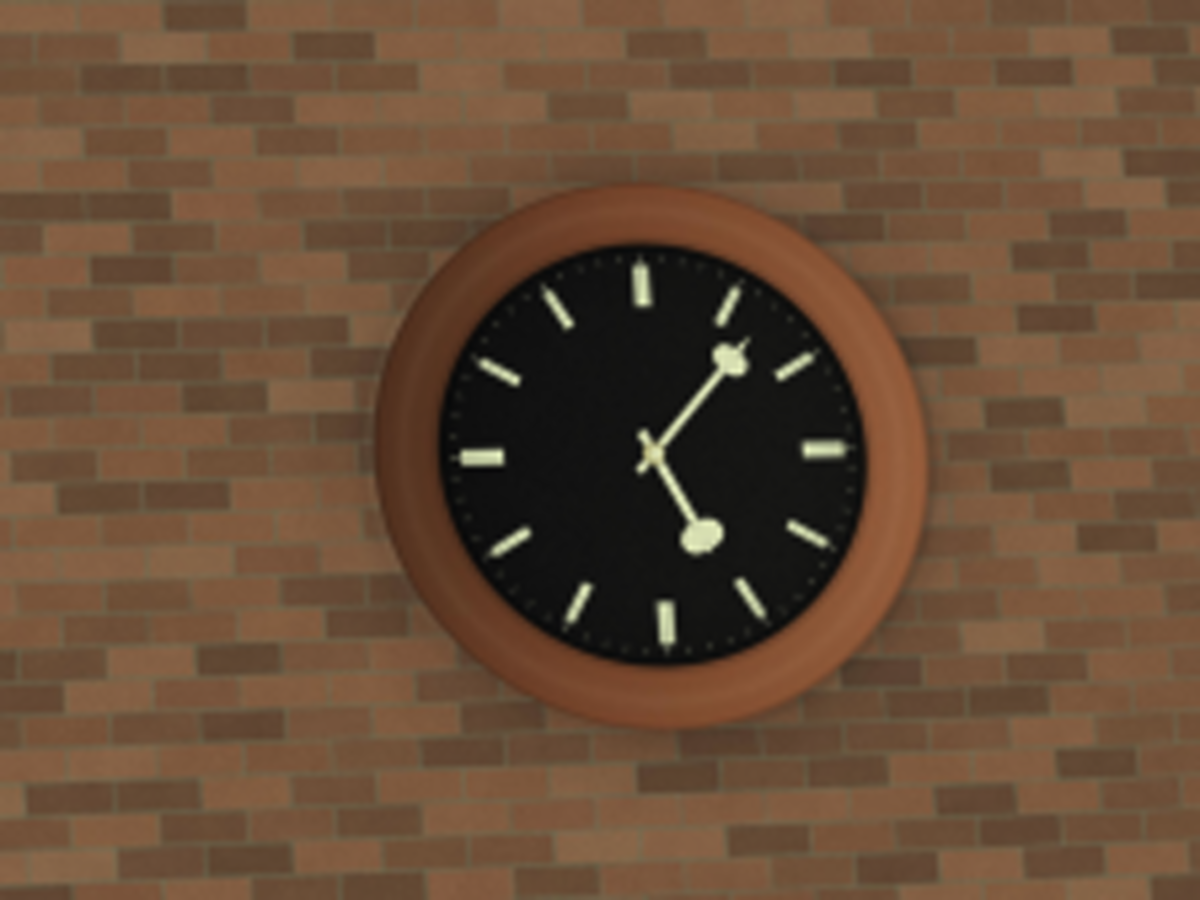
5:07
